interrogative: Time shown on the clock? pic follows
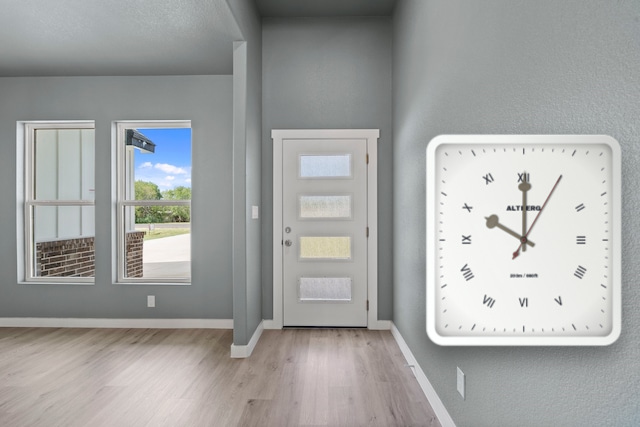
10:00:05
